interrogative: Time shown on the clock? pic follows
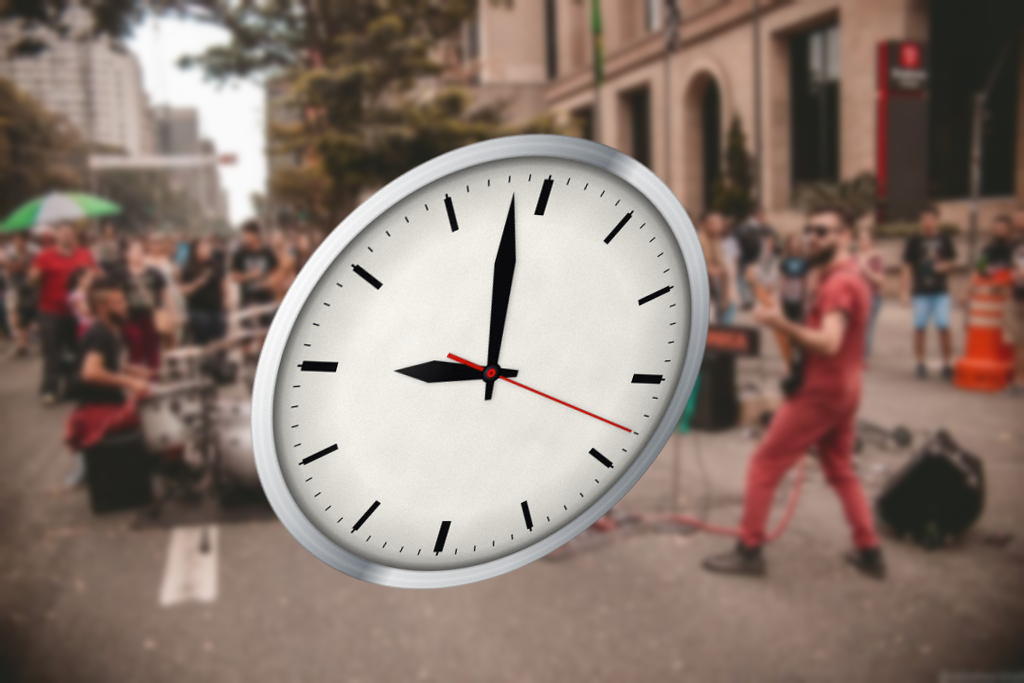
8:58:18
